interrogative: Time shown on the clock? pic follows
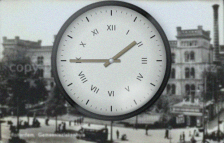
1:45
